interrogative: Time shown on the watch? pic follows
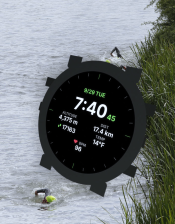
7:40
